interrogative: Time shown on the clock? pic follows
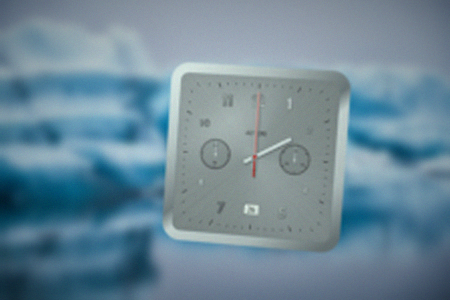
2:00
